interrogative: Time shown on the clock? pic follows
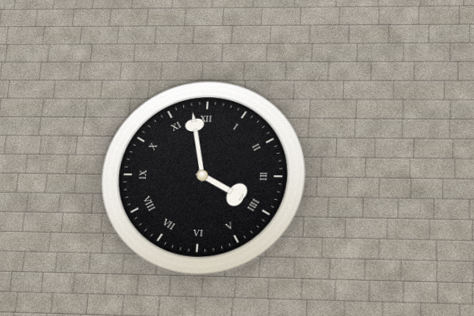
3:58
